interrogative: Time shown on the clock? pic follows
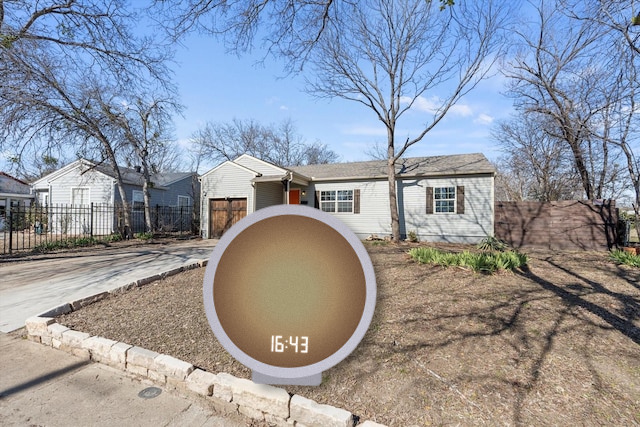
16:43
